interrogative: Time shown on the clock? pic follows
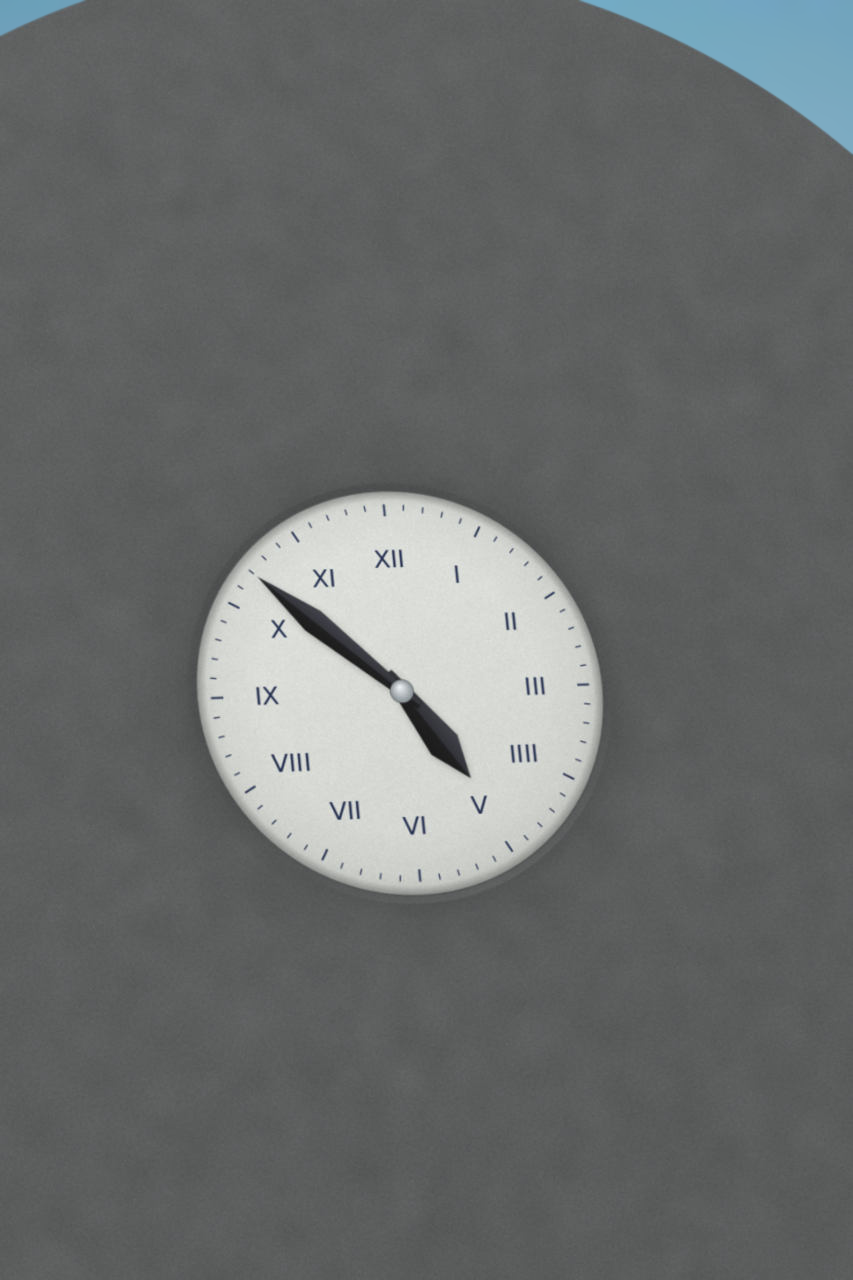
4:52
